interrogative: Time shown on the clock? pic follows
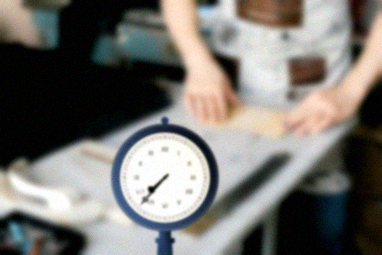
7:37
